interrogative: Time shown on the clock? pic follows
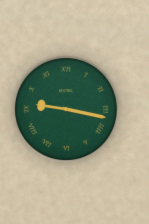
9:17
